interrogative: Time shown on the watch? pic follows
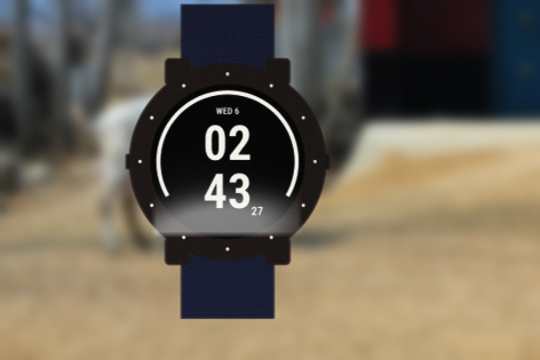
2:43:27
